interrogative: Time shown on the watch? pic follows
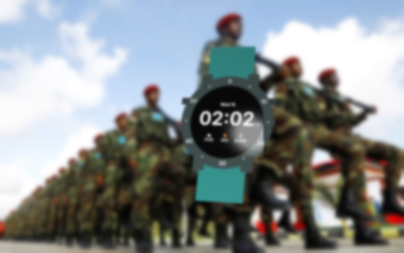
2:02
